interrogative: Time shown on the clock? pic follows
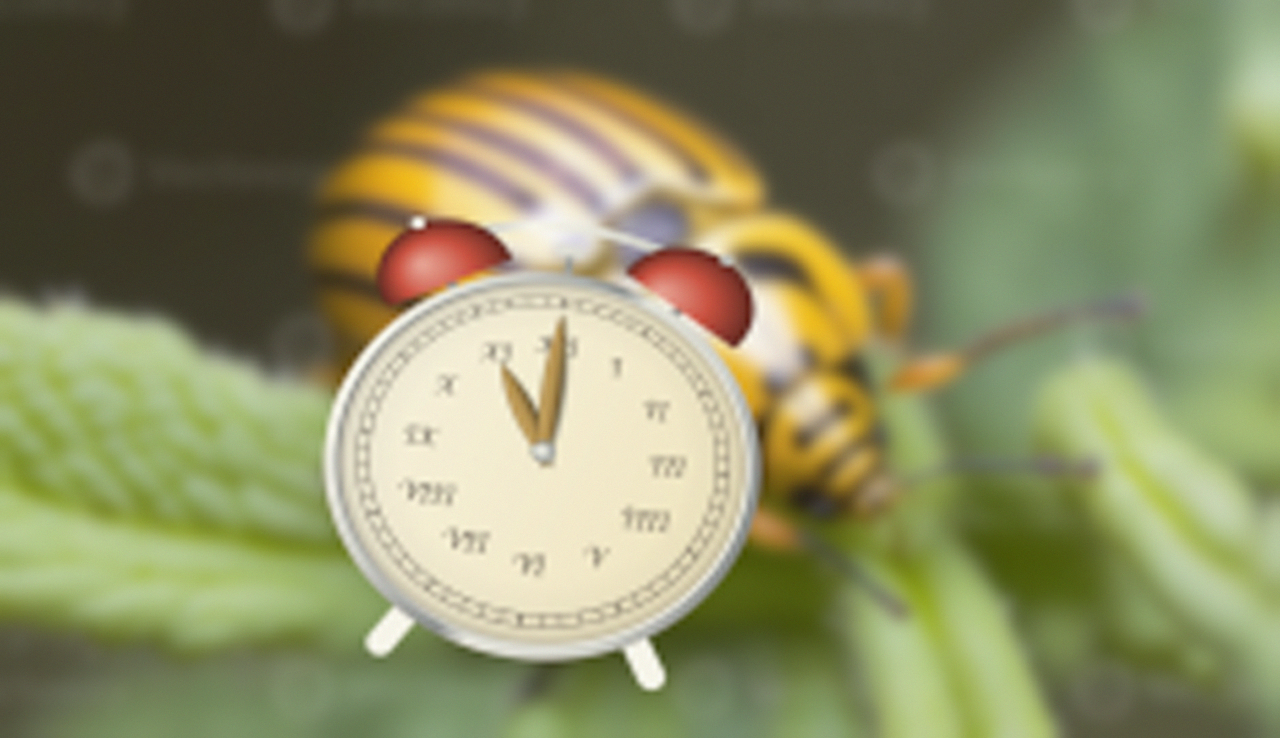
11:00
